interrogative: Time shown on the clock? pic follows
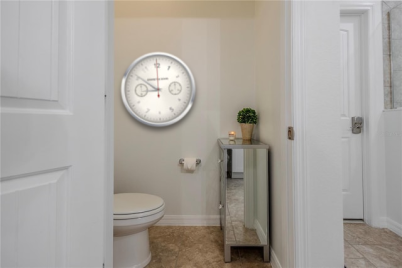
8:51
